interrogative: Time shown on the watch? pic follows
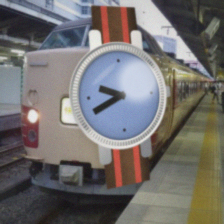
9:41
